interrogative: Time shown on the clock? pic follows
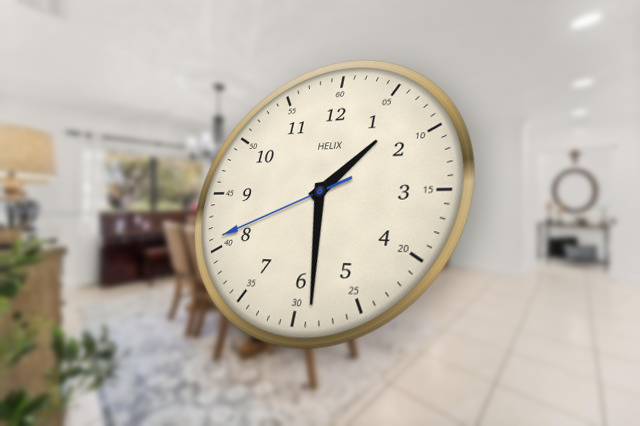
1:28:41
